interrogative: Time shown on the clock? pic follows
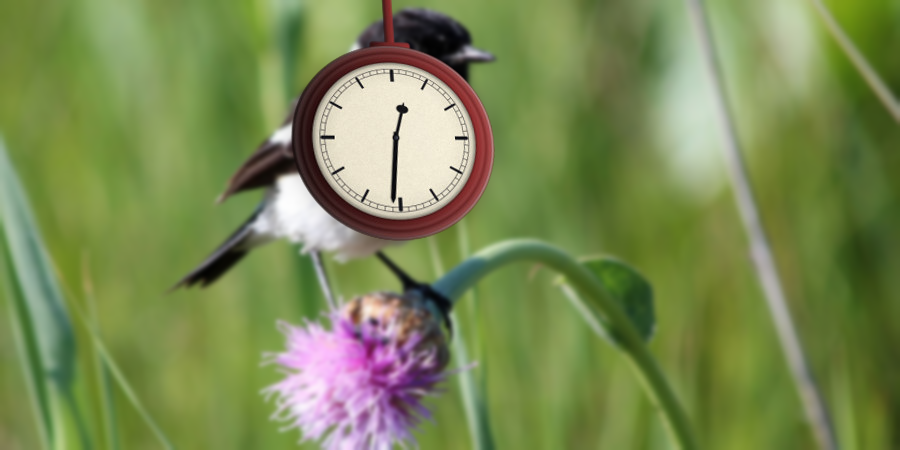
12:31
